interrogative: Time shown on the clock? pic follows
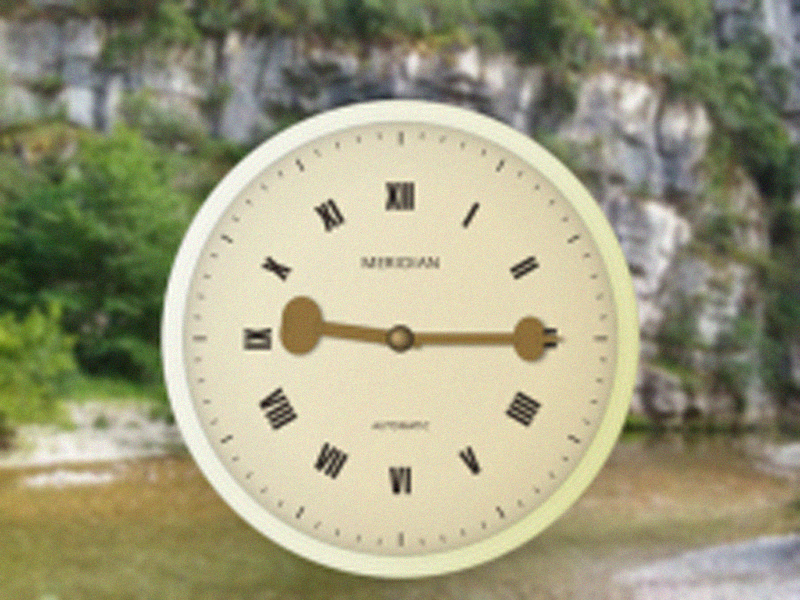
9:15
